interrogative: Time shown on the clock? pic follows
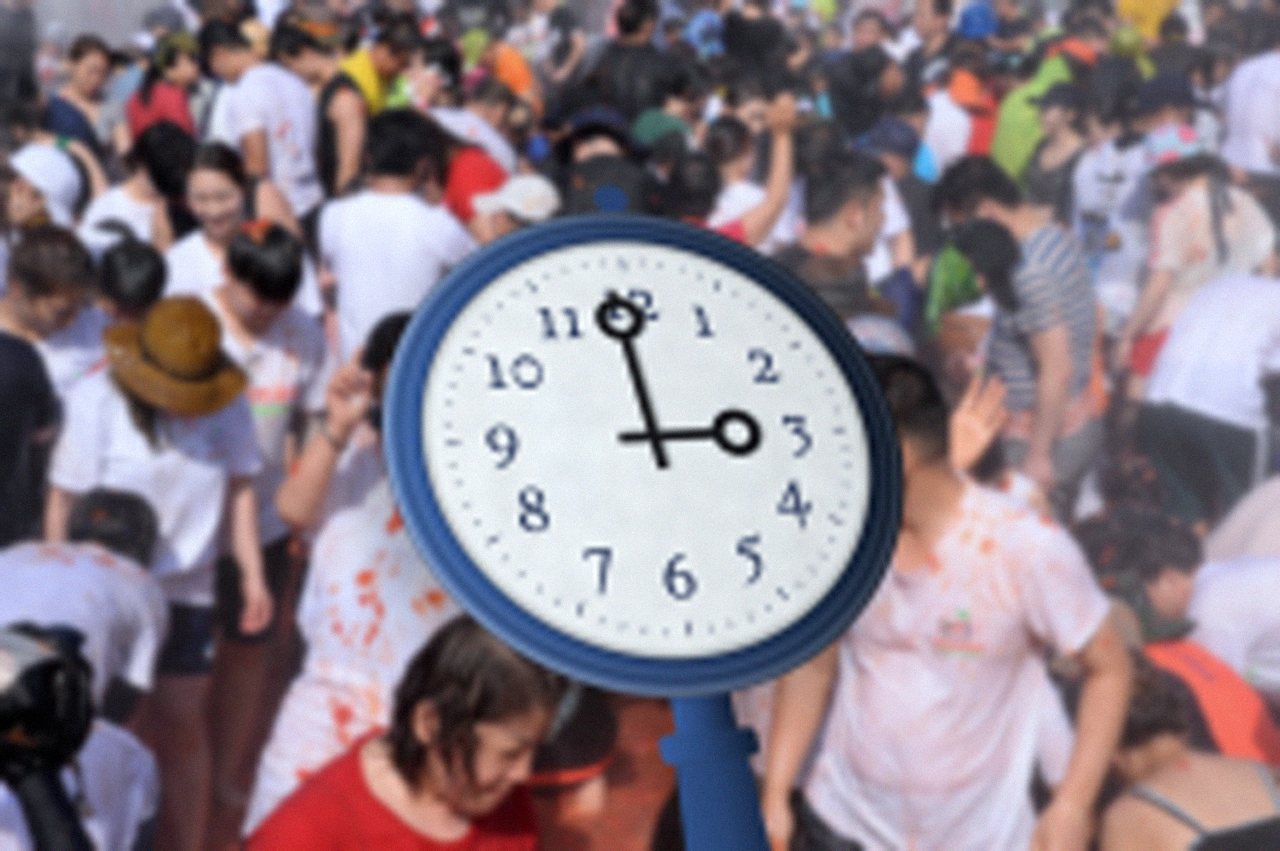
2:59
